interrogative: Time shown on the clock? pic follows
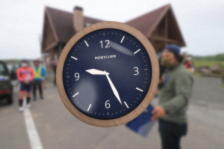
9:26
